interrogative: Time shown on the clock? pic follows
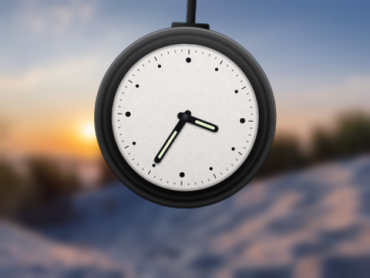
3:35
